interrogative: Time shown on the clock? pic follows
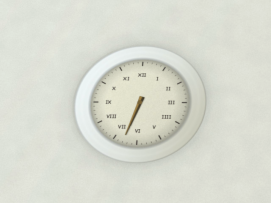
6:33
